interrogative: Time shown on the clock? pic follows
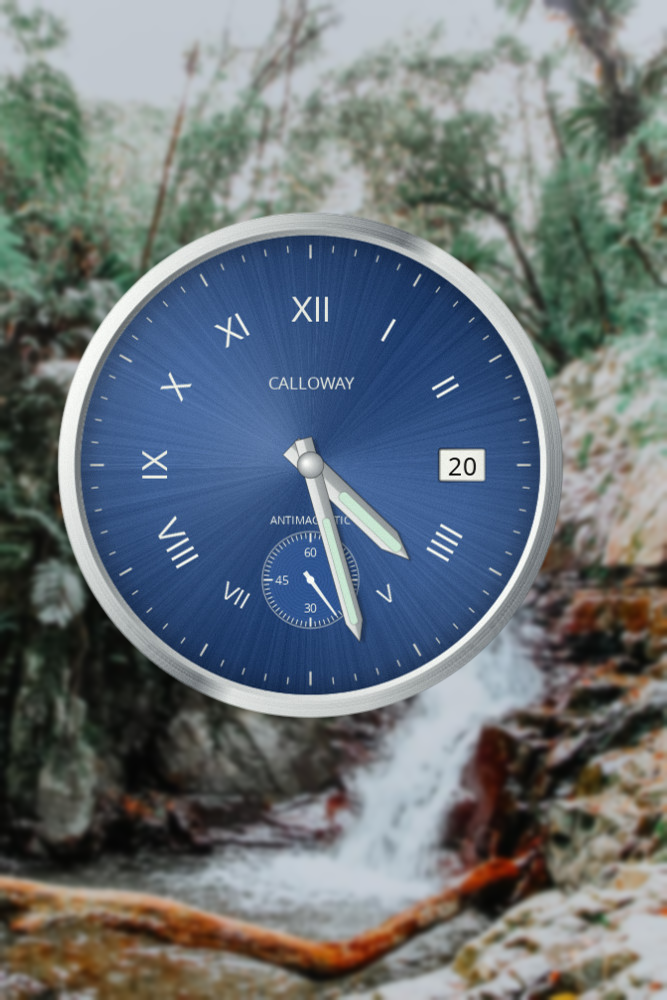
4:27:24
